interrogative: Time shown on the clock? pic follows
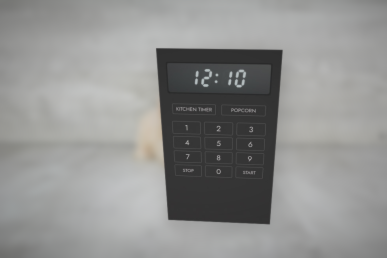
12:10
